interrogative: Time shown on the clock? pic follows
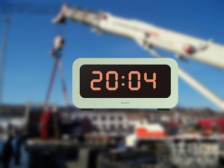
20:04
